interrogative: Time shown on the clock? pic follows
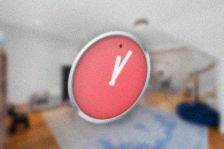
12:04
